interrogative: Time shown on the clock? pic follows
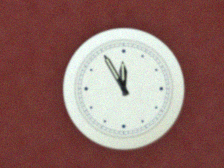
11:55
